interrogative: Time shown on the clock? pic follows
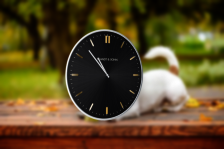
10:53
